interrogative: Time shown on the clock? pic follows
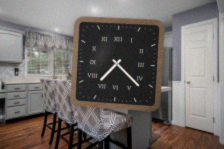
7:22
